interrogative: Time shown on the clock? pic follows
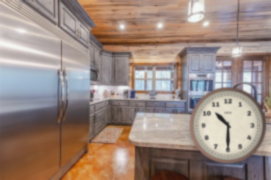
10:30
